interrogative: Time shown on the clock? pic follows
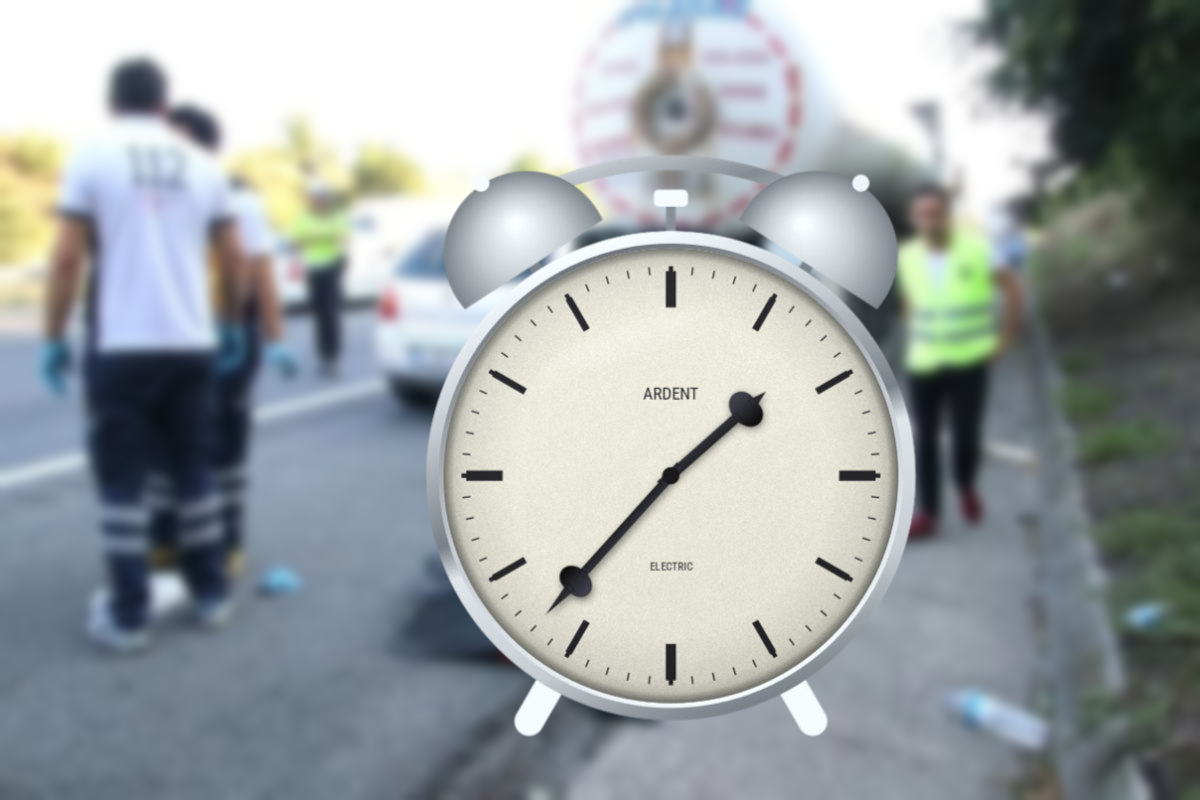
1:37
